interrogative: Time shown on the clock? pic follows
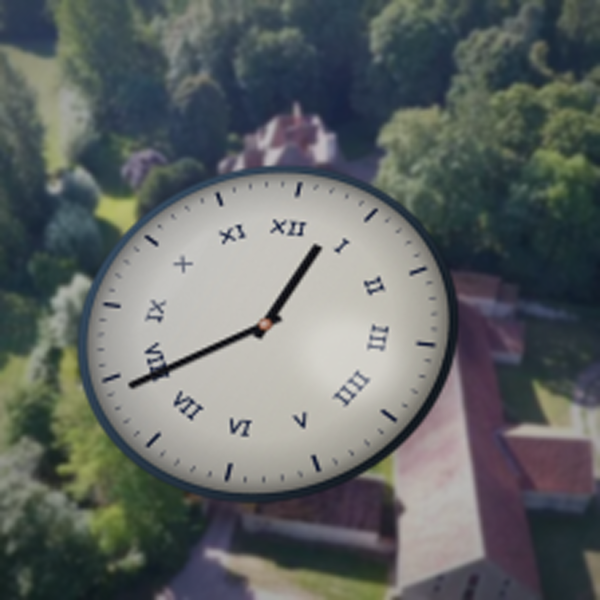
12:39
